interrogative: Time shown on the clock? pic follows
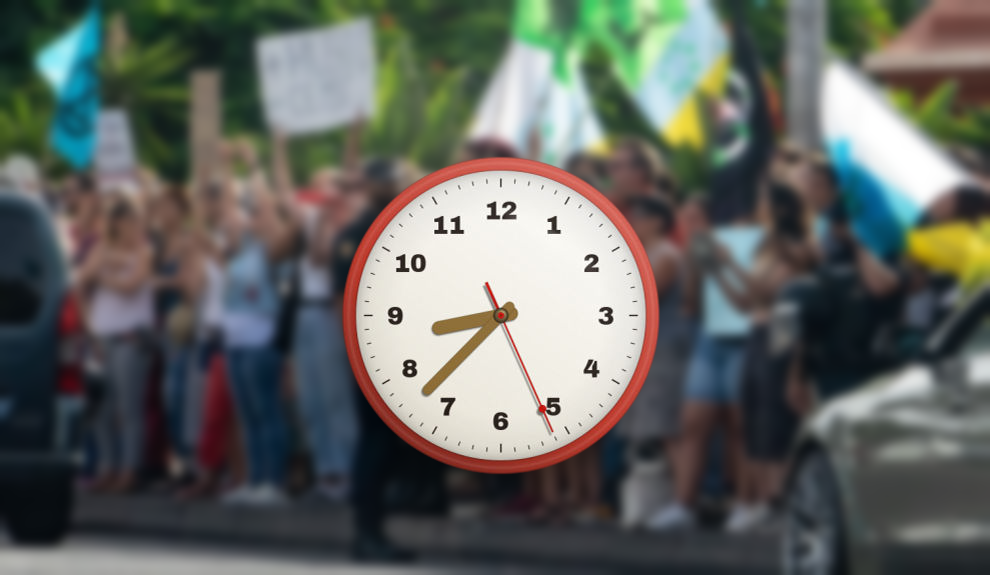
8:37:26
